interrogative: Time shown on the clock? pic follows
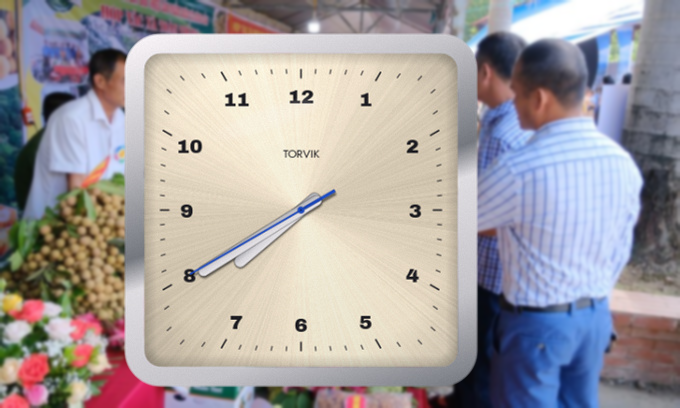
7:39:40
